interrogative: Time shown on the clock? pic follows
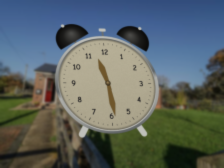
11:29
